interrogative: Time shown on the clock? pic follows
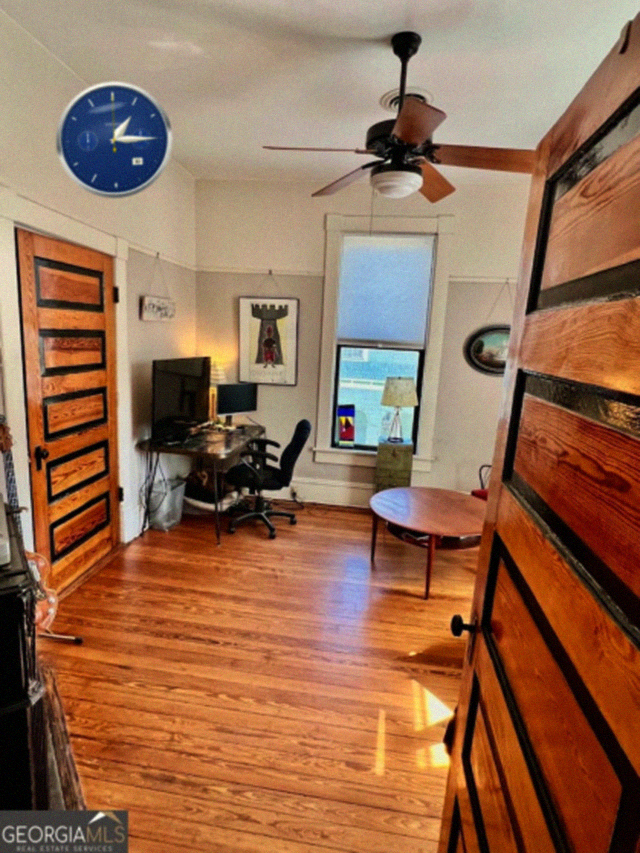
1:15
